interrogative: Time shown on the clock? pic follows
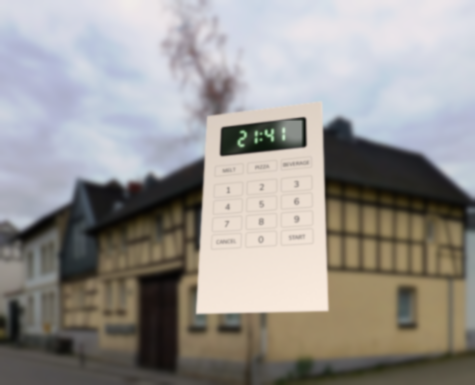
21:41
